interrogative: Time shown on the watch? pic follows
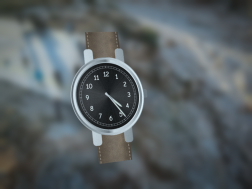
4:24
